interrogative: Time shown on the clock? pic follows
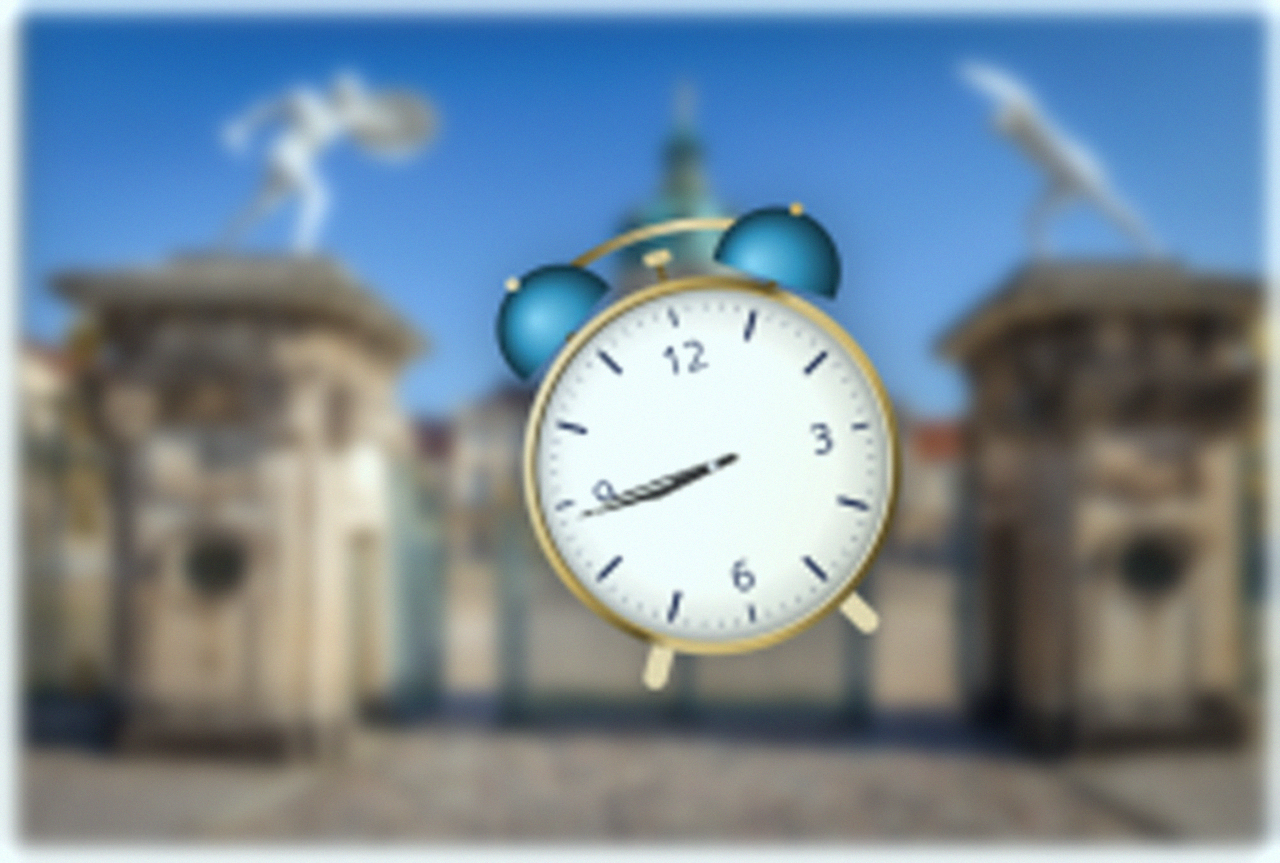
8:44
